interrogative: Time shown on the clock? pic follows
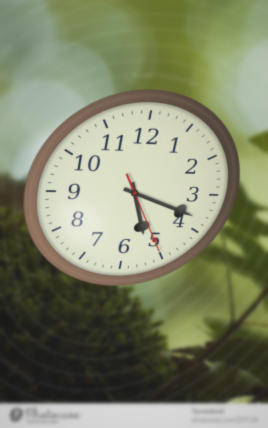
5:18:25
